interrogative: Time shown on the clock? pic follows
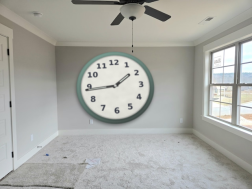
1:44
